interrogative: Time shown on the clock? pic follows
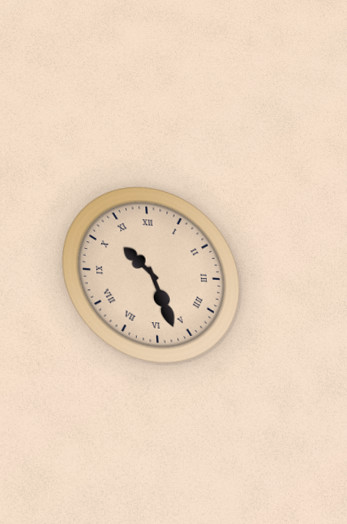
10:27
